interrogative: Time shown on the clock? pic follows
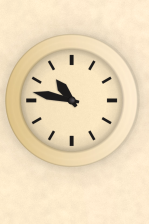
10:47
